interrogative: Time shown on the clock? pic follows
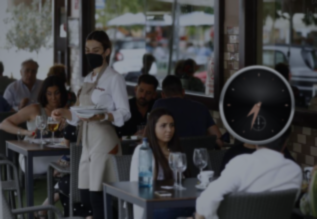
7:33
